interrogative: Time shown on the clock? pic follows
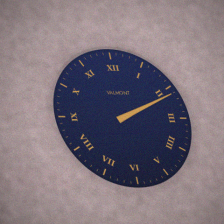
2:11
